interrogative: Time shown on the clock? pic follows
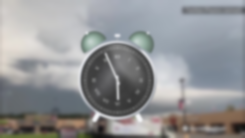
5:56
